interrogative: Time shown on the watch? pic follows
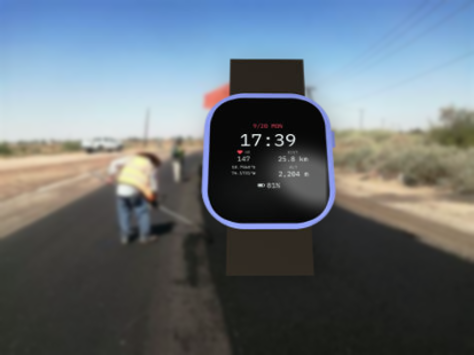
17:39
